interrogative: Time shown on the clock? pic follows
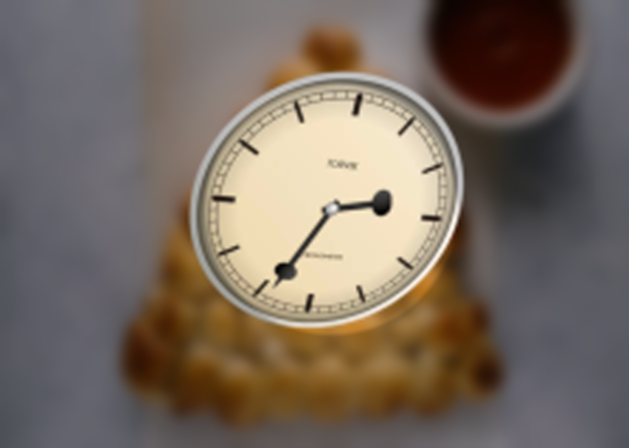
2:34
